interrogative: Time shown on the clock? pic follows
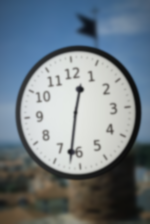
12:32
